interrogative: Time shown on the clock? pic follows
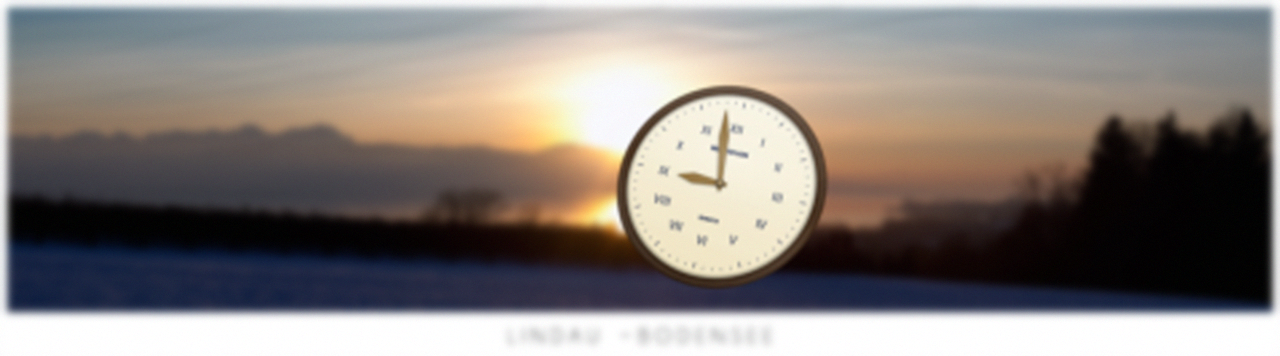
8:58
